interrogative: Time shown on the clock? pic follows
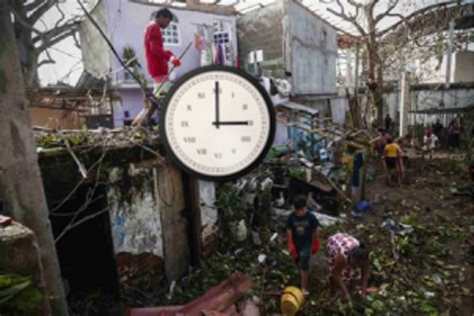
3:00
